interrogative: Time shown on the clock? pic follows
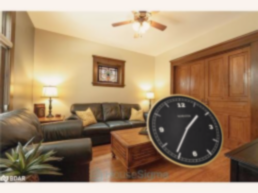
1:36
